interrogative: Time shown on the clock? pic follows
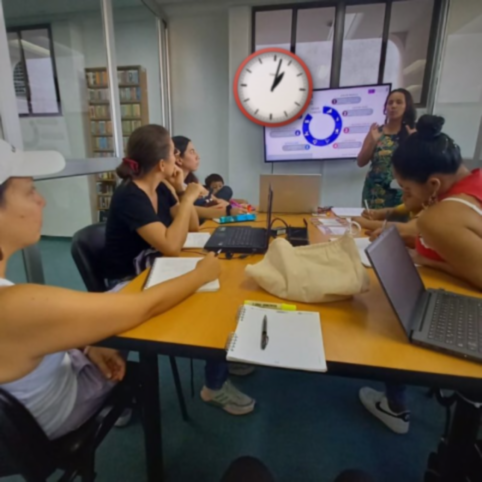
1:02
